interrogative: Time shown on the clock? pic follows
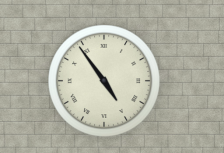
4:54
